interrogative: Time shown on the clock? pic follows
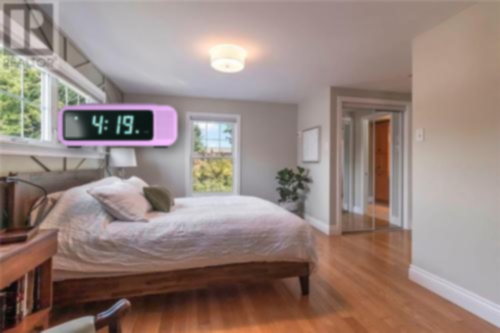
4:19
